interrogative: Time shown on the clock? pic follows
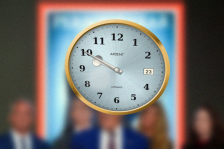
9:50
